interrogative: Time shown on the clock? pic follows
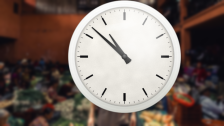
10:52
